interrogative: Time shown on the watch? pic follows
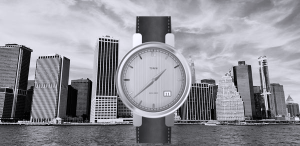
1:38
